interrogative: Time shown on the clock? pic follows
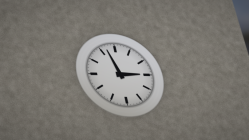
2:57
